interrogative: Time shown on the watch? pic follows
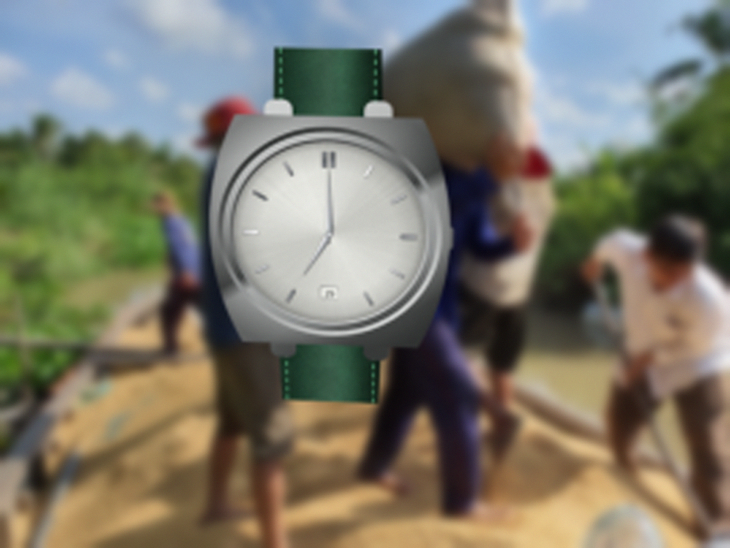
7:00
